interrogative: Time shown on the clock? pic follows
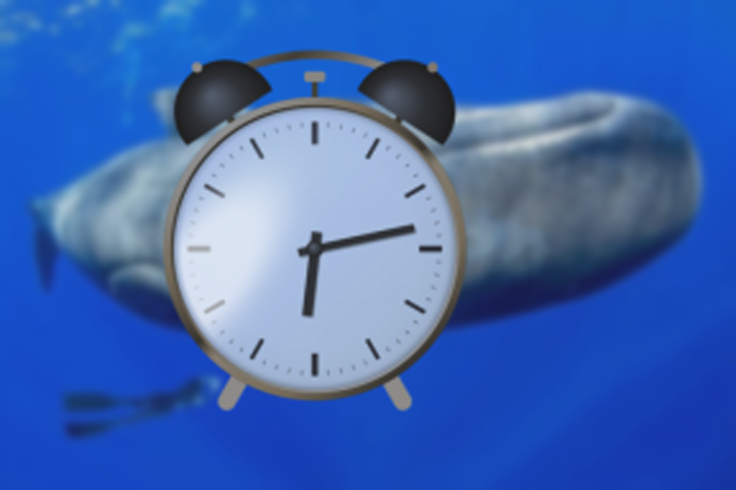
6:13
